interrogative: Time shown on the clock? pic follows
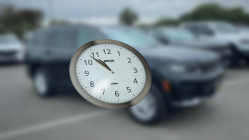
10:53
